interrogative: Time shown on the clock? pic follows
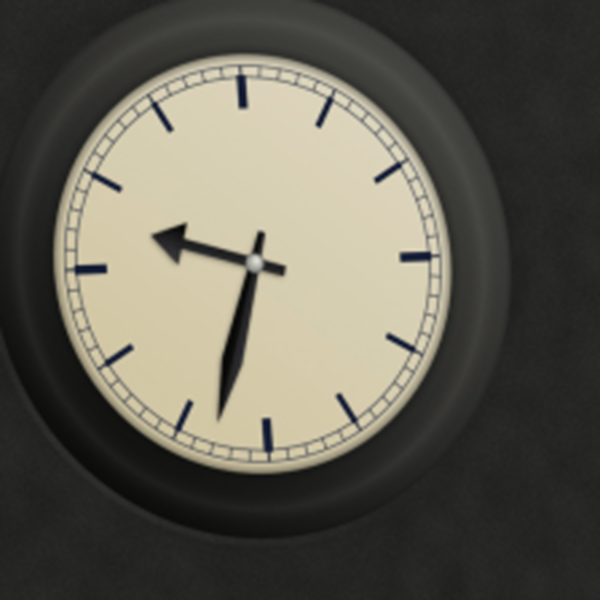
9:33
